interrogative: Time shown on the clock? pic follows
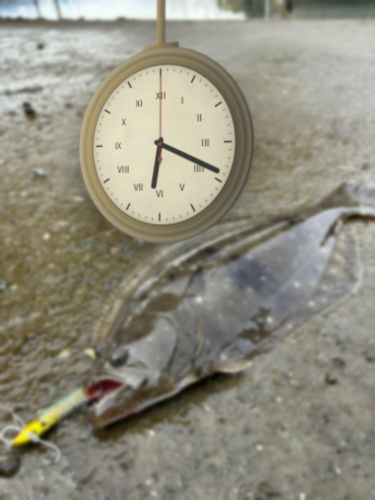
6:19:00
